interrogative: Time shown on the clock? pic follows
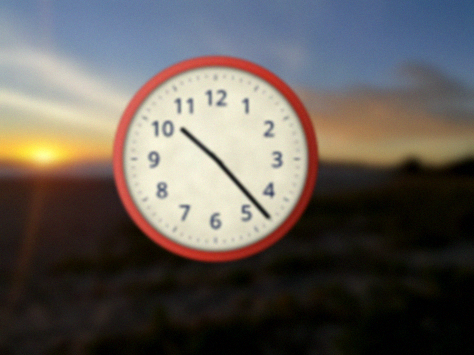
10:23
